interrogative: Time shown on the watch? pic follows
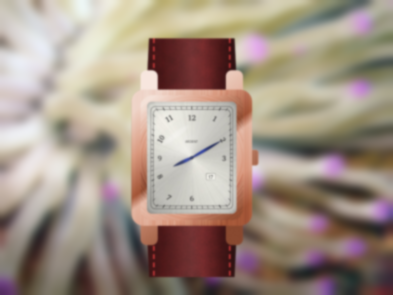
8:10
